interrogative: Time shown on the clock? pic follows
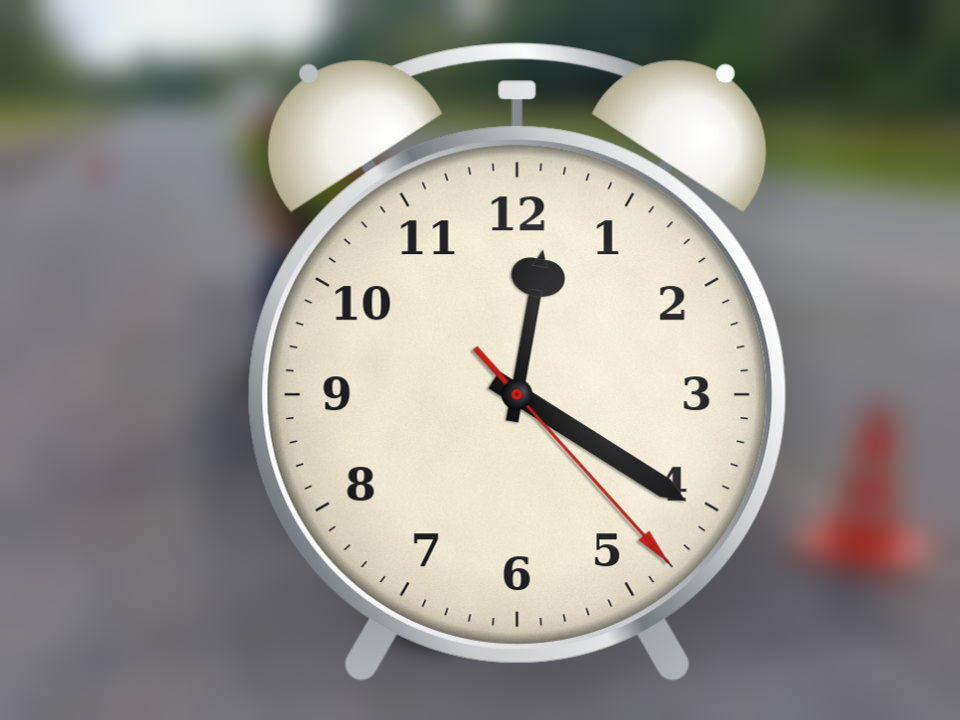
12:20:23
